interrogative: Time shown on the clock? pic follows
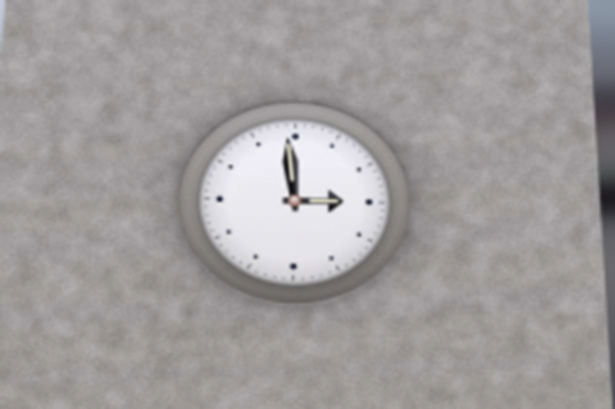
2:59
